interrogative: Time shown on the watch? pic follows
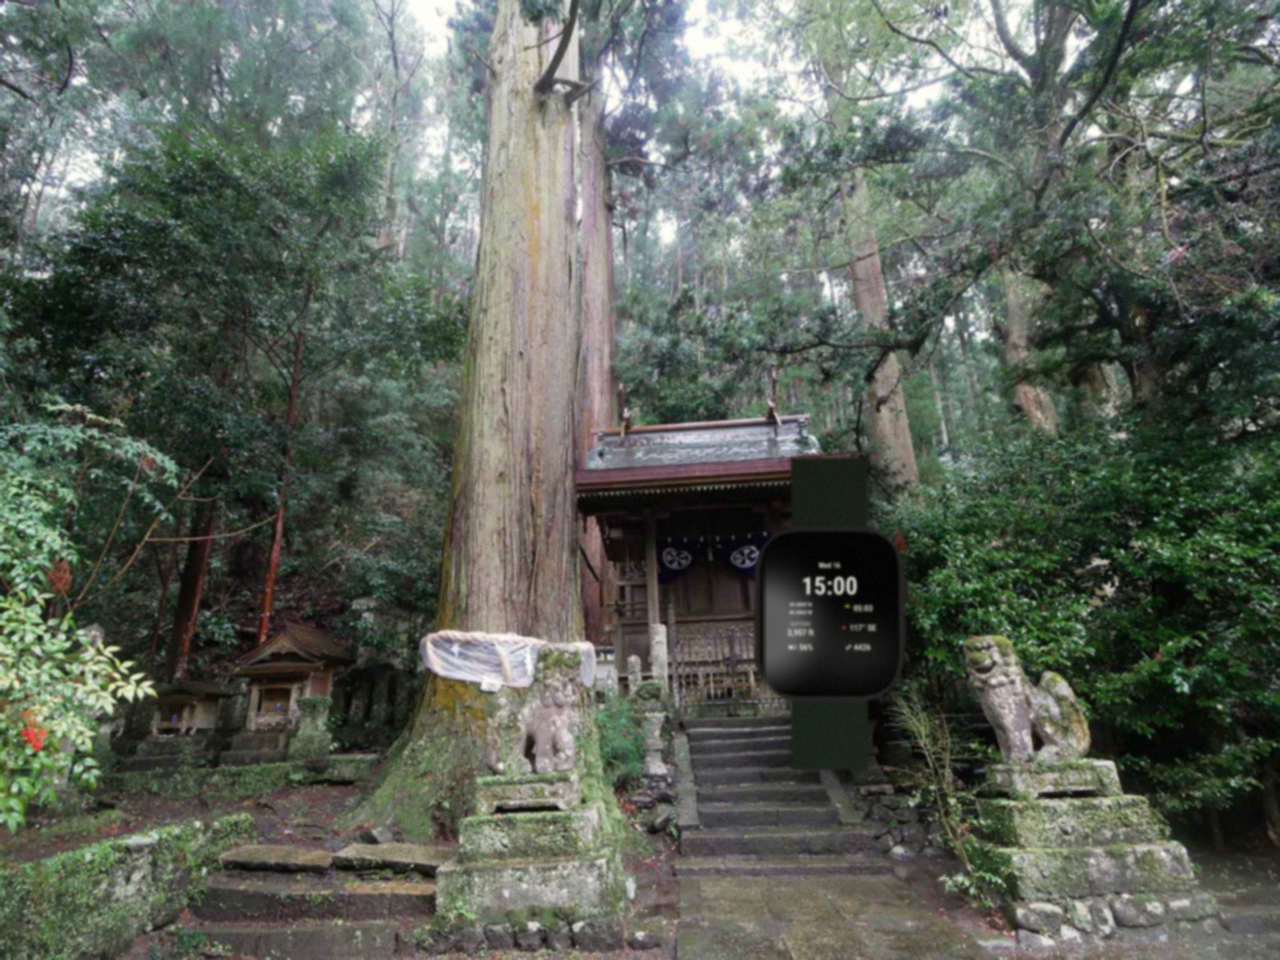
15:00
